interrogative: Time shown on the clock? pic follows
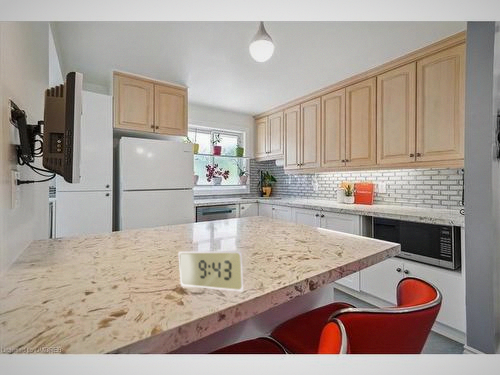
9:43
